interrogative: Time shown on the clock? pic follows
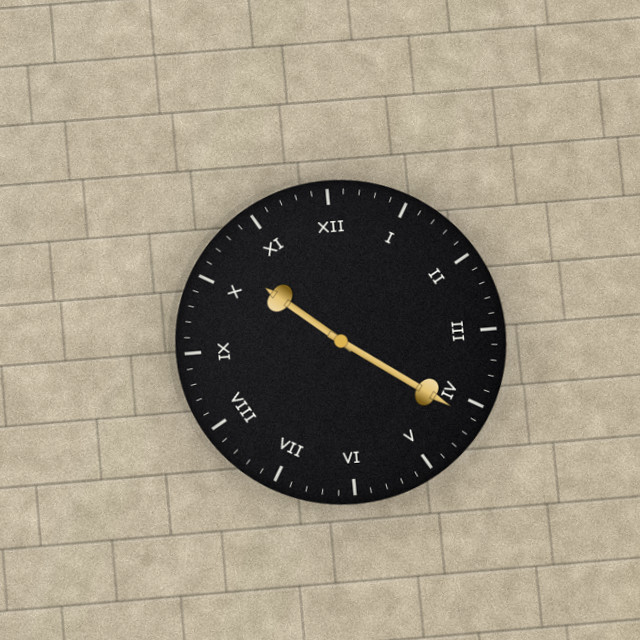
10:21
